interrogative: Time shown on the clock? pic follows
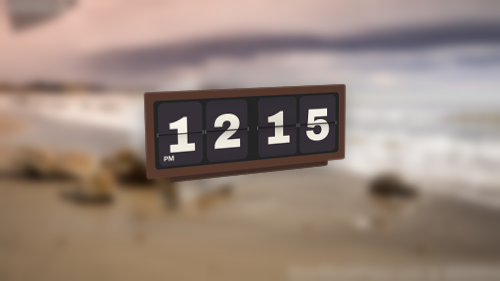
12:15
